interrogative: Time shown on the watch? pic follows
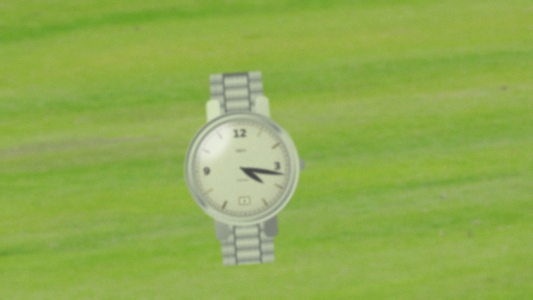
4:17
